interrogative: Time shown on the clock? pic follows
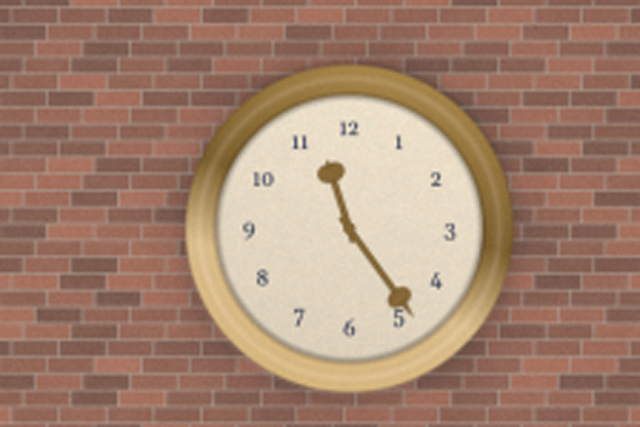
11:24
